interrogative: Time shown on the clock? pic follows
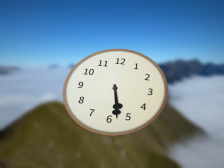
5:28
